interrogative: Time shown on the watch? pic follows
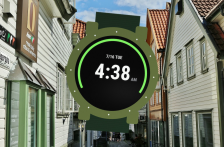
4:38
